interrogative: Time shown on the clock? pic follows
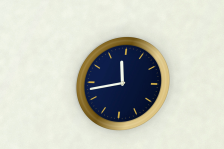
11:43
